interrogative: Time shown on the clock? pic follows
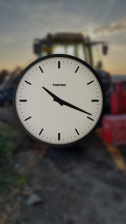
10:19
